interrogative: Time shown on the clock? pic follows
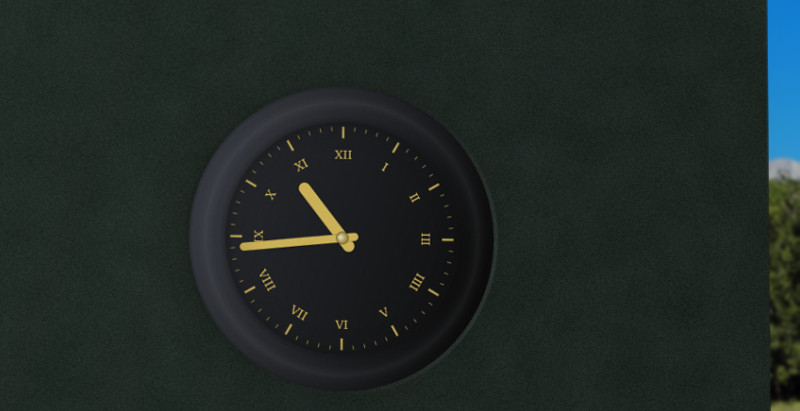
10:44
